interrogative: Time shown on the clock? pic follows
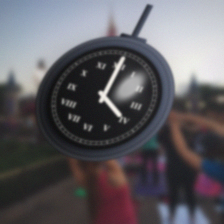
4:00
